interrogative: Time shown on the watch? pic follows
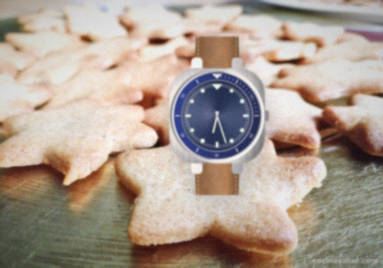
6:27
